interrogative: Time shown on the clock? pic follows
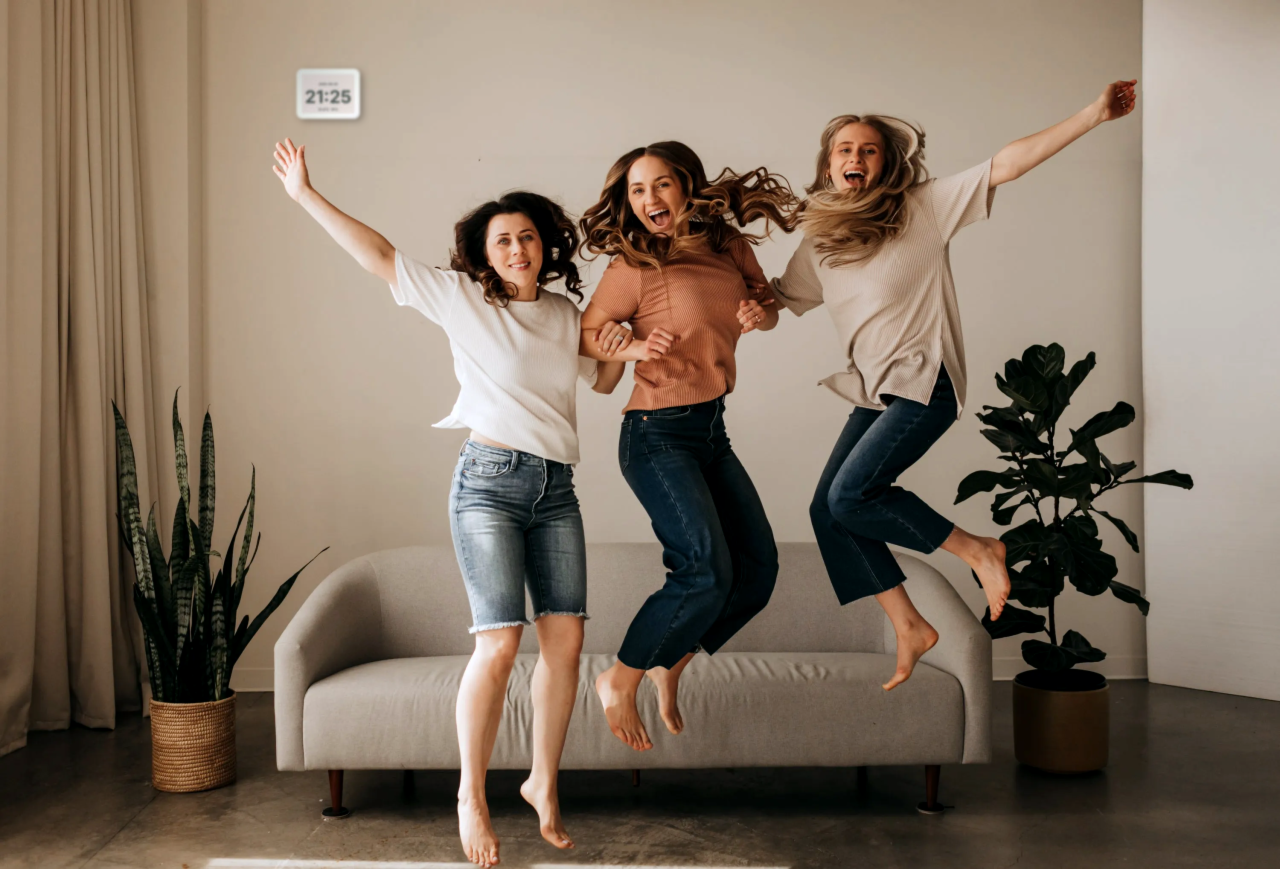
21:25
